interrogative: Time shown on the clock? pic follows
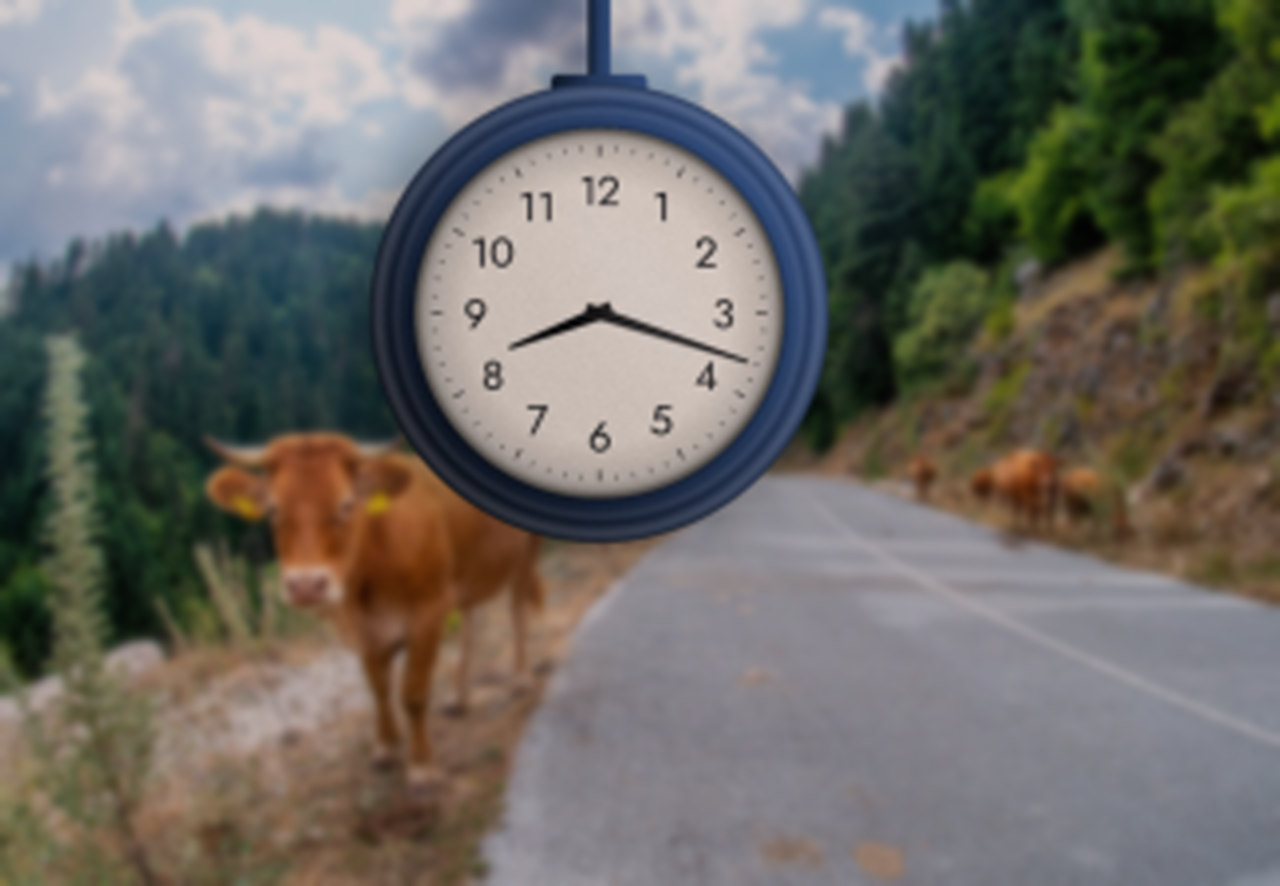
8:18
